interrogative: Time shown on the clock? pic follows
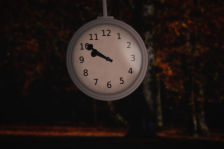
9:51
